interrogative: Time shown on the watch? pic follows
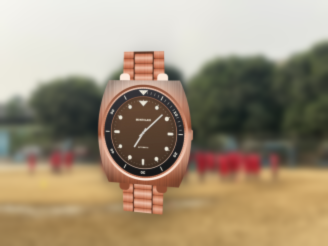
7:08
